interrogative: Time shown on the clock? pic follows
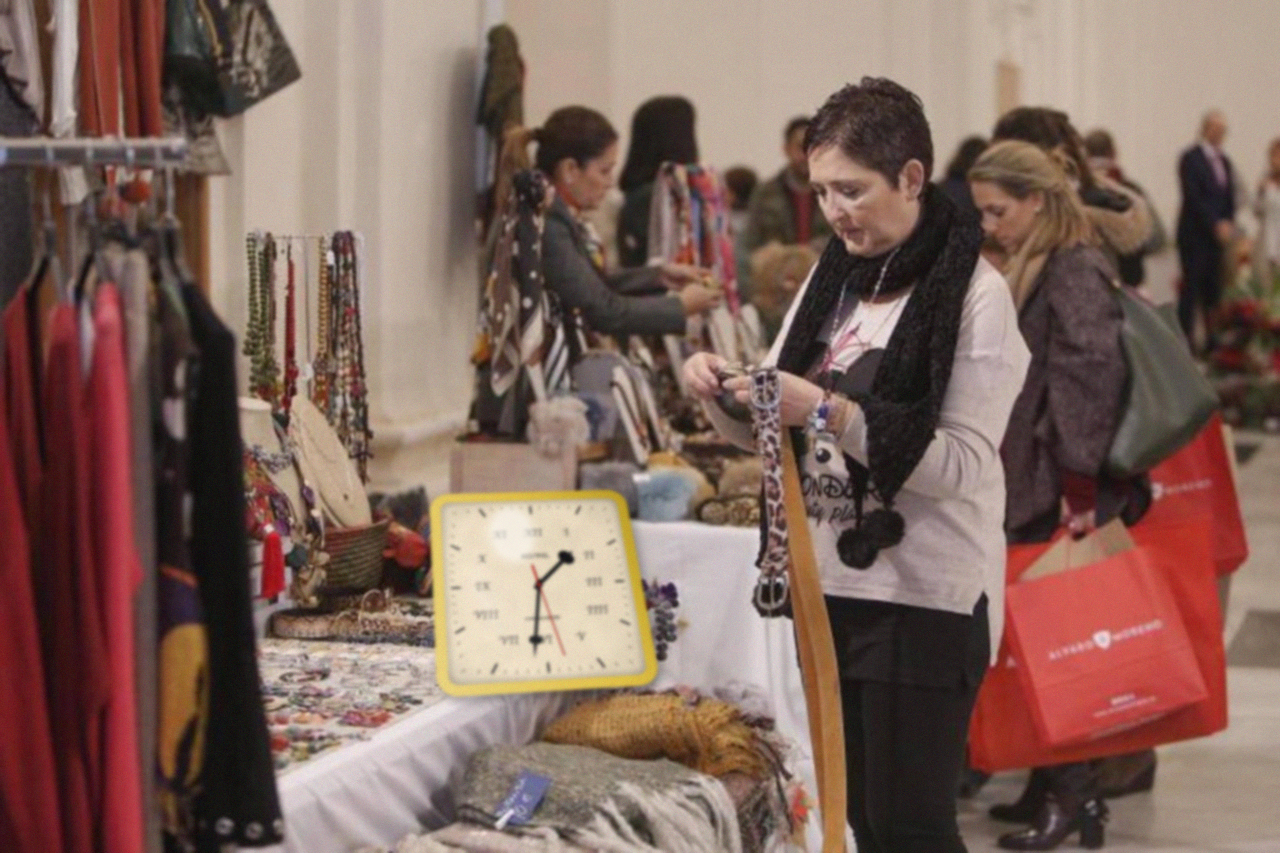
1:31:28
